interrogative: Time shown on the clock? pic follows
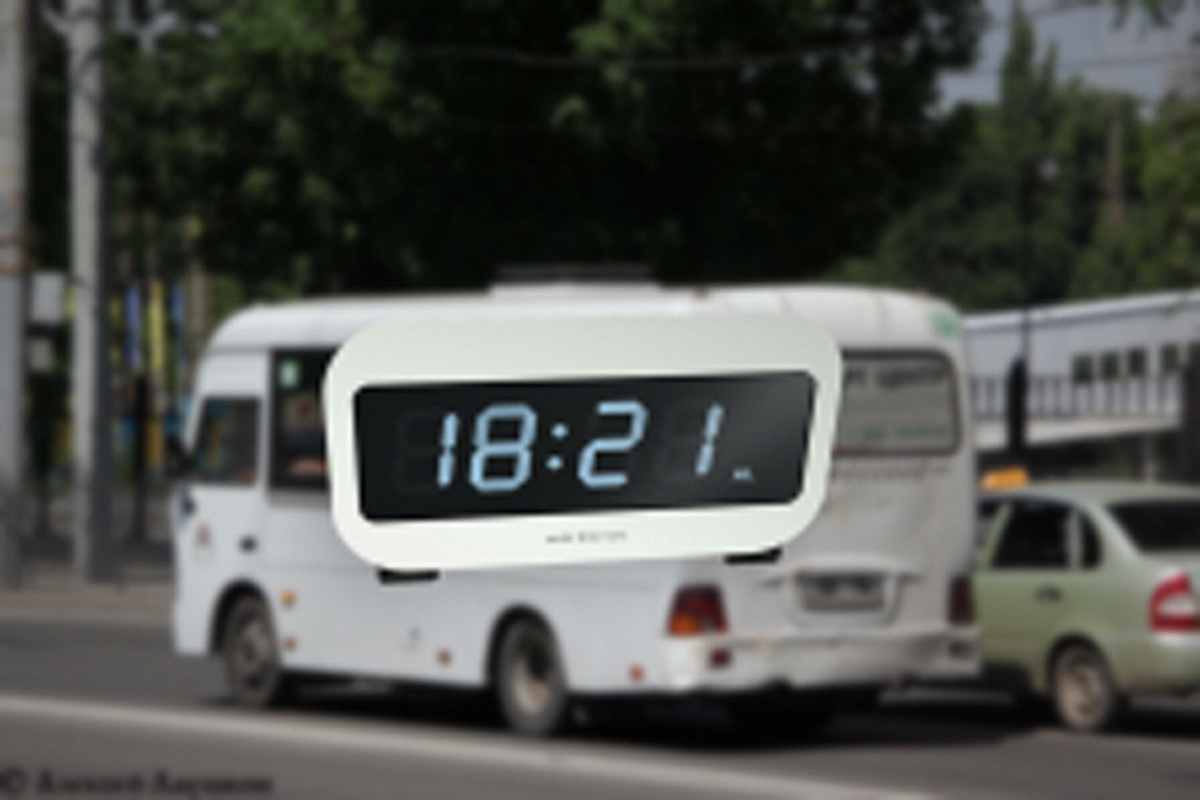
18:21
